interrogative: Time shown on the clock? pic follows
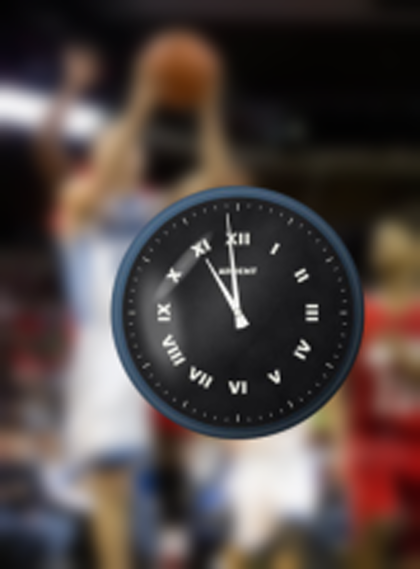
10:59
